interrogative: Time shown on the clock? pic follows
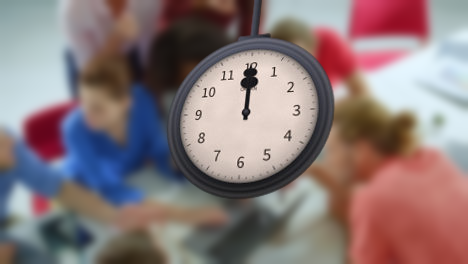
12:00
